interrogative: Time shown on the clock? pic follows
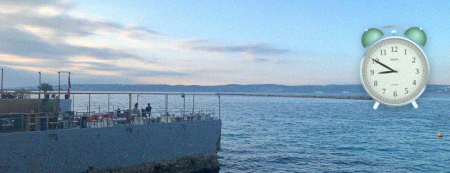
8:50
